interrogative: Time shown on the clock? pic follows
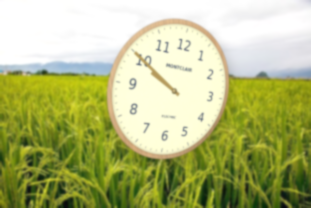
9:50
